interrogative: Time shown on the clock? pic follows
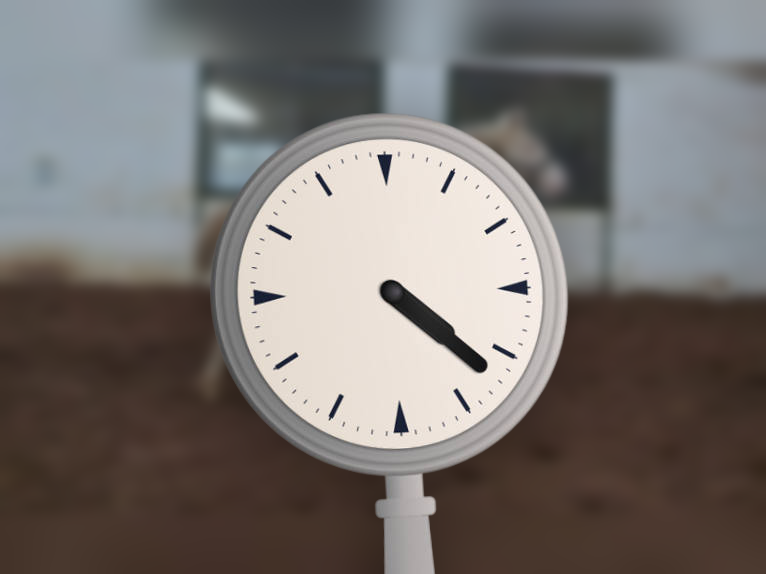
4:22
